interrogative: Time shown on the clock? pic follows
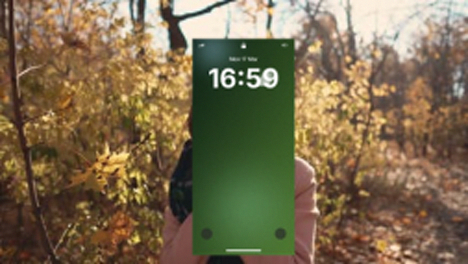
16:59
